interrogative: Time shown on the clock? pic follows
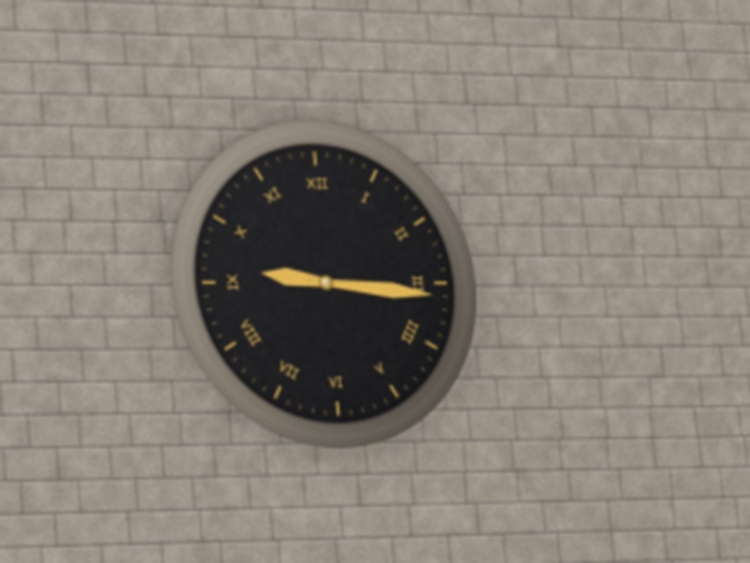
9:16
